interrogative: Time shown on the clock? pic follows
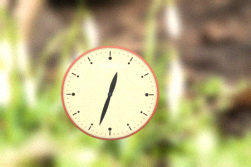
12:33
